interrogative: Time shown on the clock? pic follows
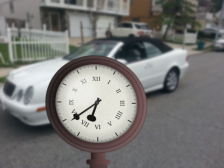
6:39
